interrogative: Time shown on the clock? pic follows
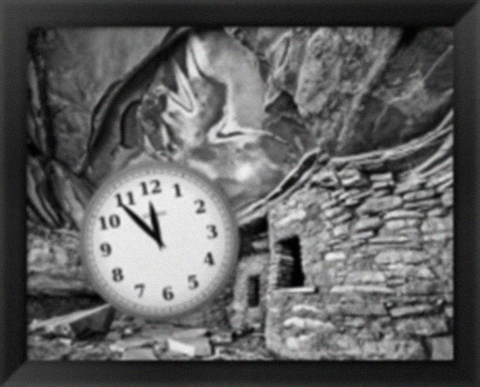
11:54
